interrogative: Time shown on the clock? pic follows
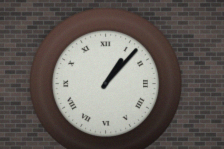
1:07
